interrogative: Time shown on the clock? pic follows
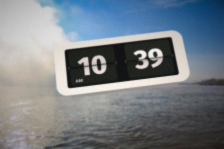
10:39
